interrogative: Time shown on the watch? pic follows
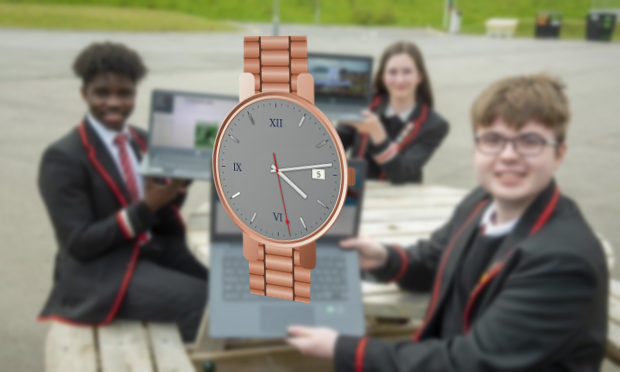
4:13:28
